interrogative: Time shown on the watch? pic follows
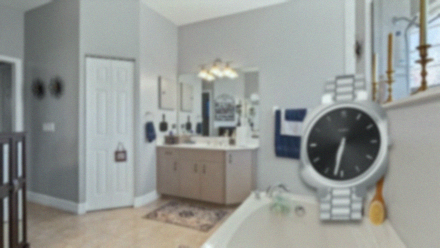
6:32
